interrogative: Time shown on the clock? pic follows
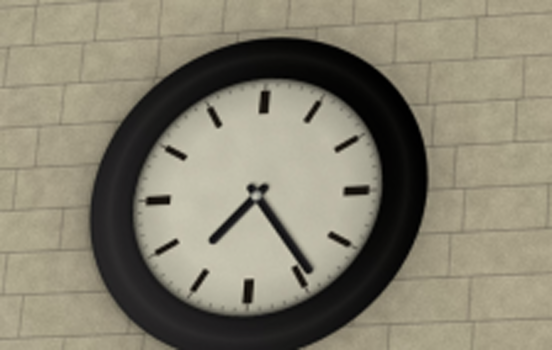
7:24
